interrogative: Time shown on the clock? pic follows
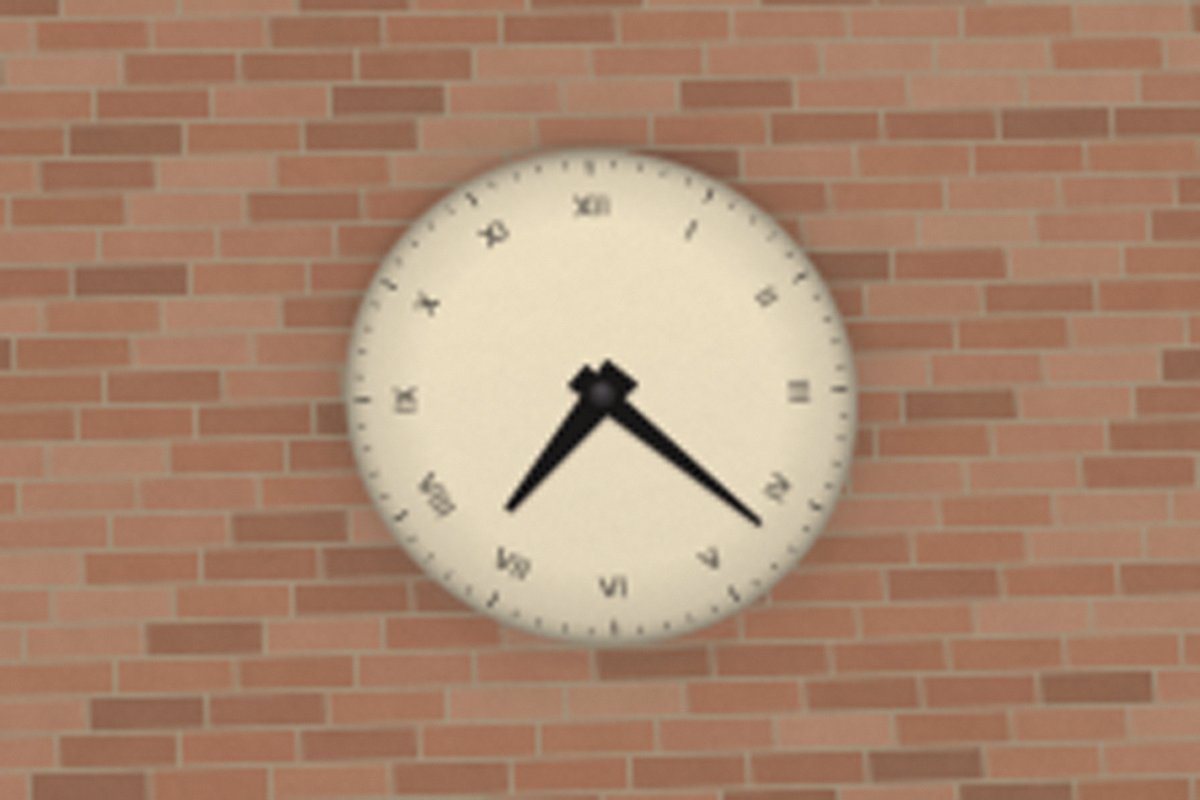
7:22
